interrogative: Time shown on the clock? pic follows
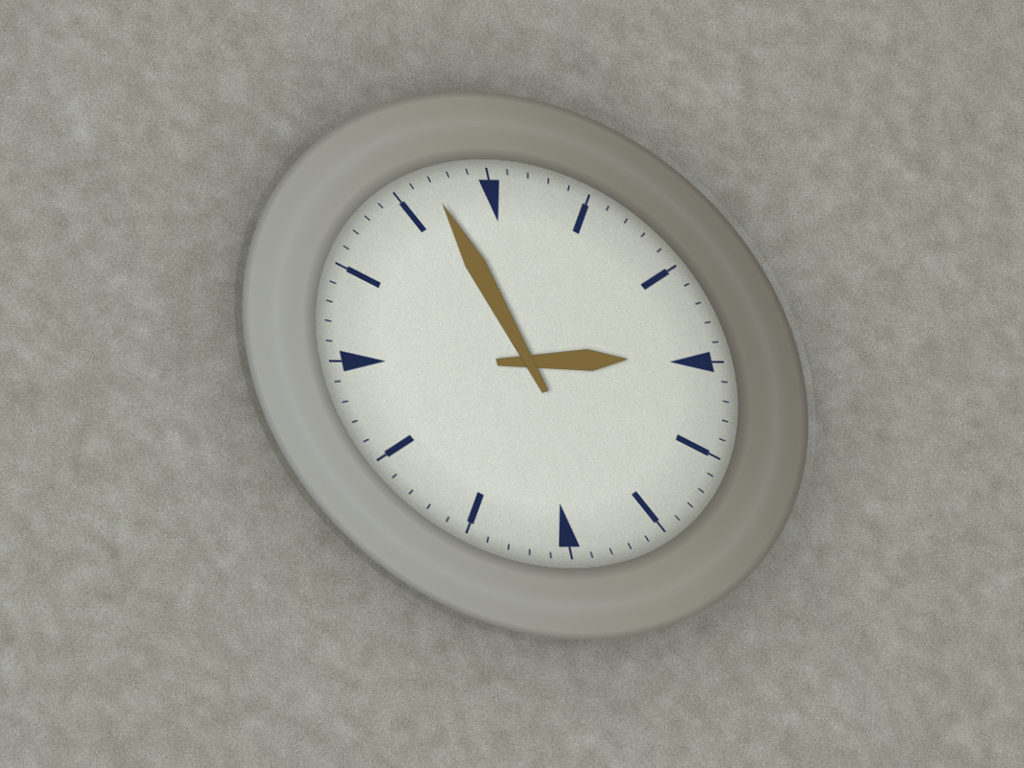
2:57
